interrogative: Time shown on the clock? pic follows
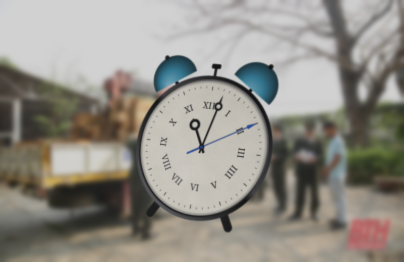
11:02:10
